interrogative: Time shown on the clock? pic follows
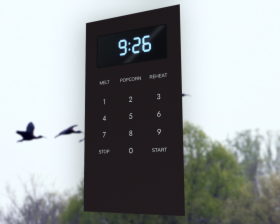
9:26
